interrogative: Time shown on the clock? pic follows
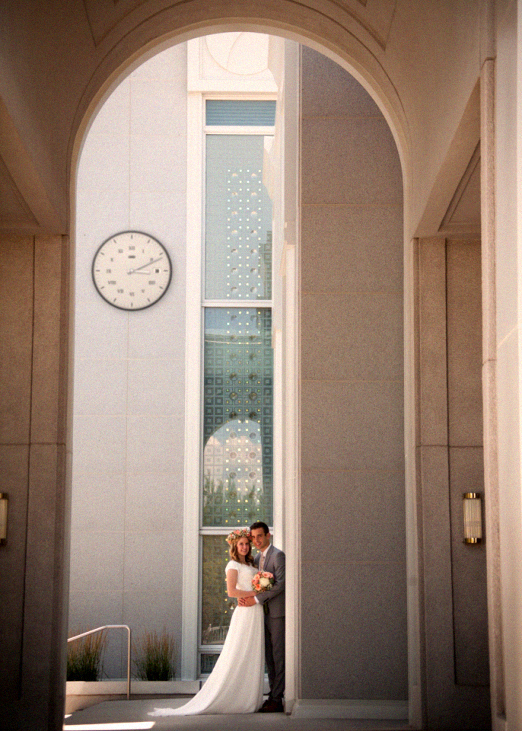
3:11
